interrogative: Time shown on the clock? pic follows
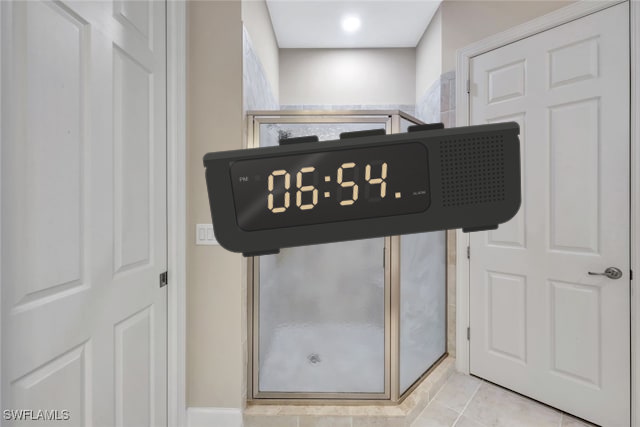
6:54
